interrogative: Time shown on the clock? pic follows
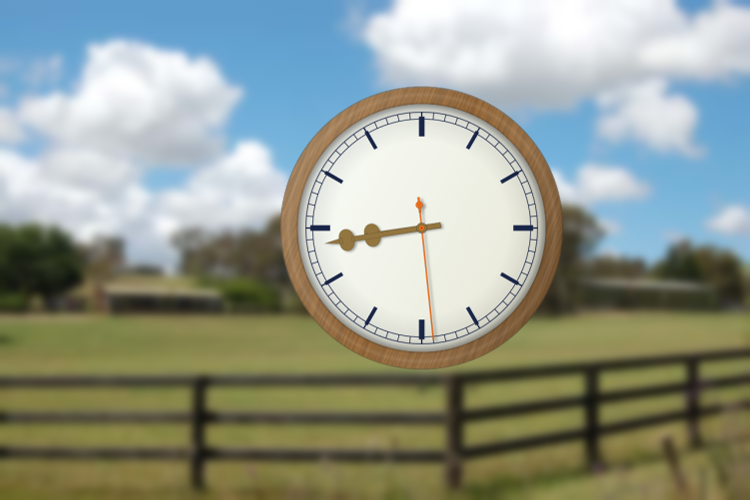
8:43:29
